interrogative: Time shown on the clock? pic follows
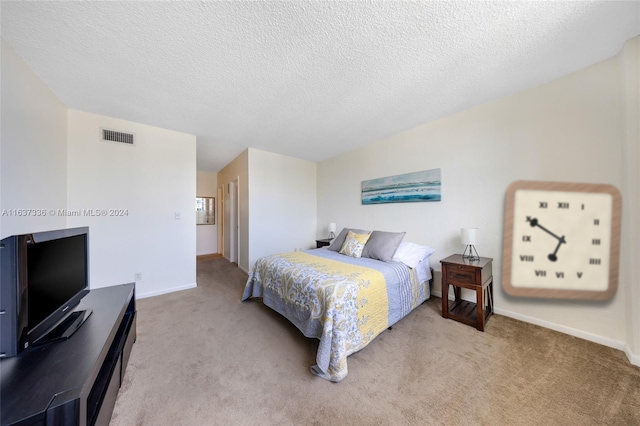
6:50
